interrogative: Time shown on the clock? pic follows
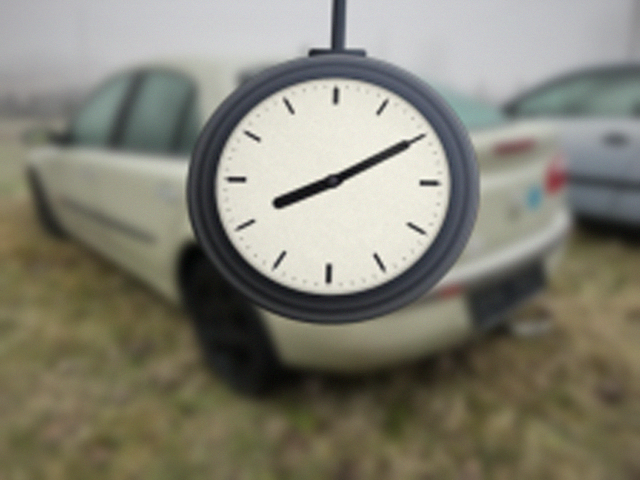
8:10
